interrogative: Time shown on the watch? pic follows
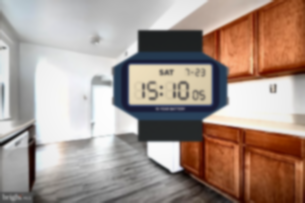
15:10
